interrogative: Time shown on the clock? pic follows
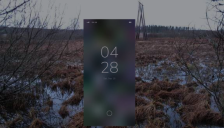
4:28
